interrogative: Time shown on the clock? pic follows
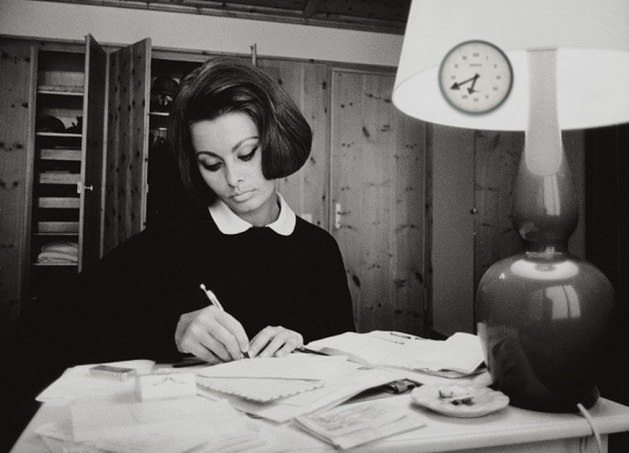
6:41
